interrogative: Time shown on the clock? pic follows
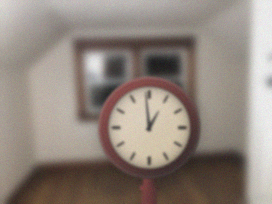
12:59
